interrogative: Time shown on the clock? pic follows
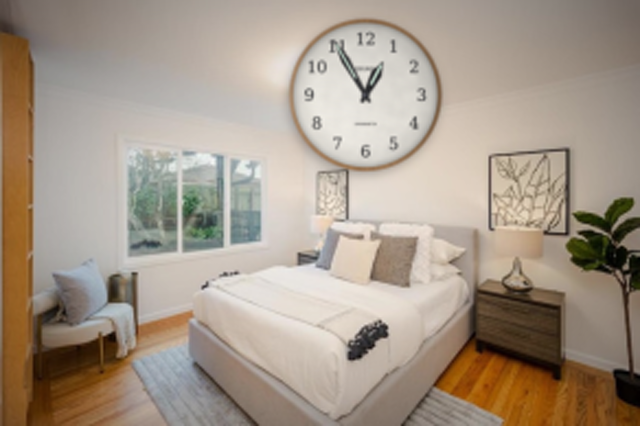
12:55
